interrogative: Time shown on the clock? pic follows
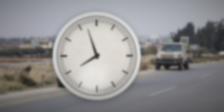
7:57
